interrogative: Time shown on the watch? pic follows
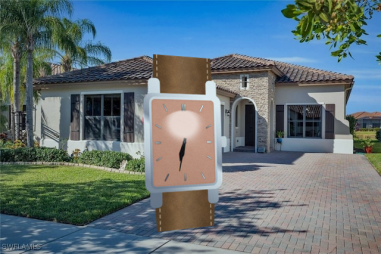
6:32
